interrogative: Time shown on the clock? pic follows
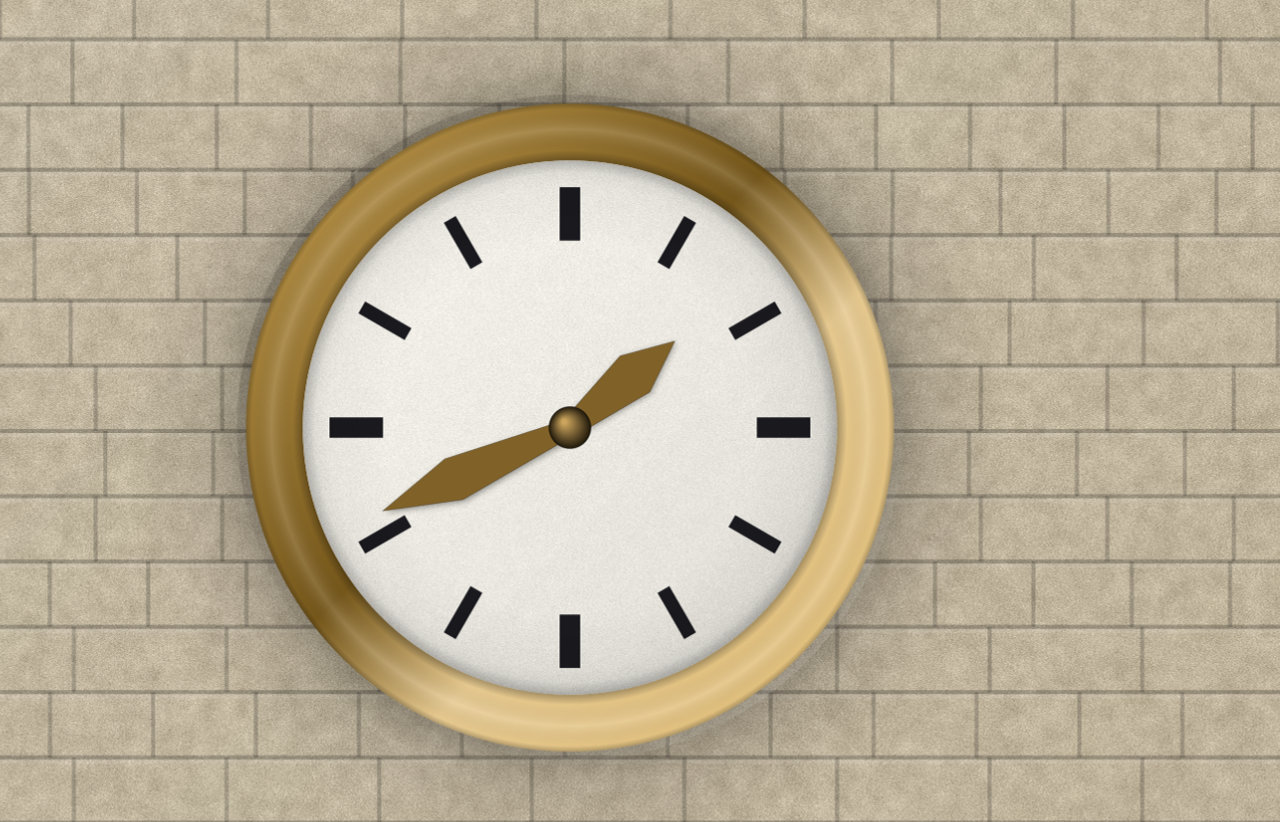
1:41
